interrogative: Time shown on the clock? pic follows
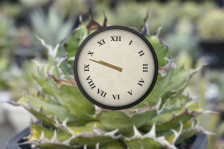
9:48
